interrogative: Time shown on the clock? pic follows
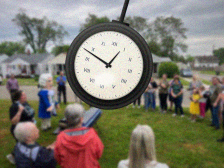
12:48
